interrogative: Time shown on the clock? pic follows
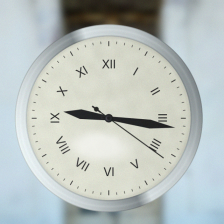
9:16:21
